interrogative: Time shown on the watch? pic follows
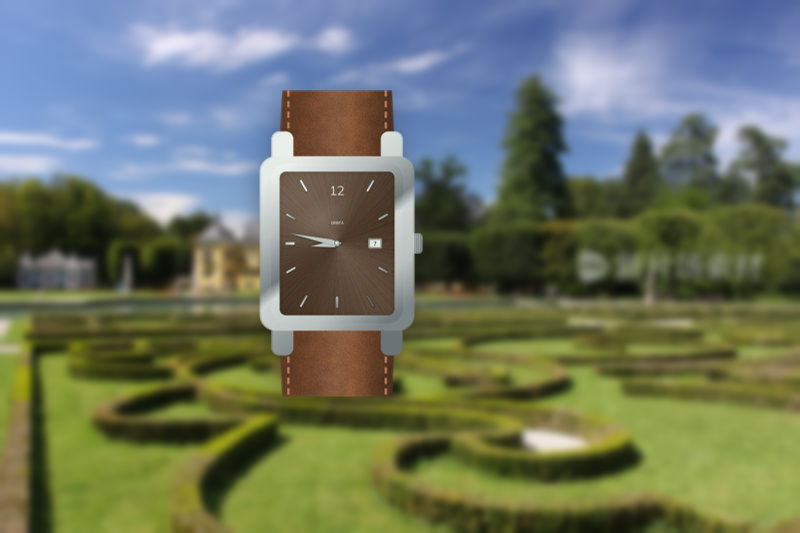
8:47
